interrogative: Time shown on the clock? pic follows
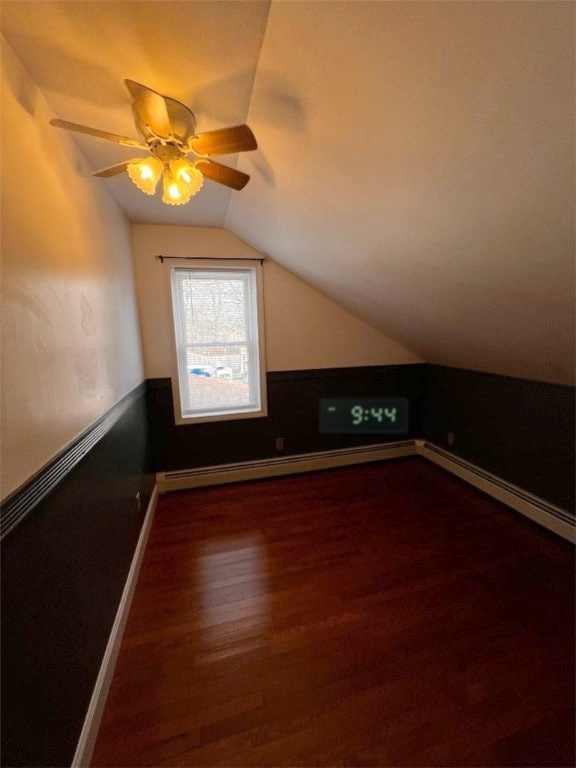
9:44
